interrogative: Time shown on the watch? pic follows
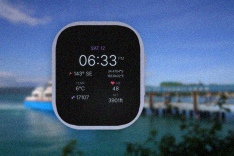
6:33
